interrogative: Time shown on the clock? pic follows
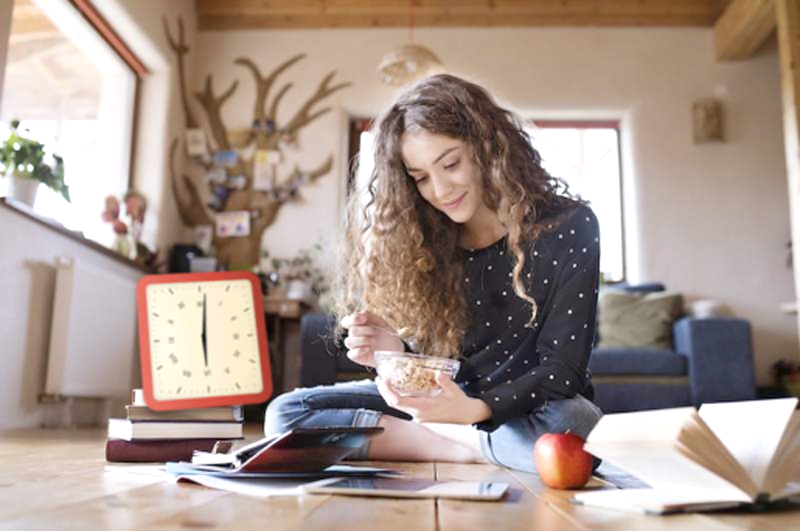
6:01
